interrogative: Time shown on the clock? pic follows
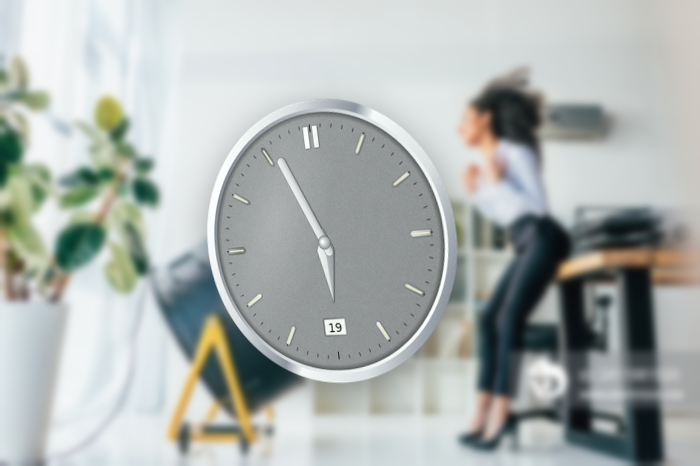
5:56
